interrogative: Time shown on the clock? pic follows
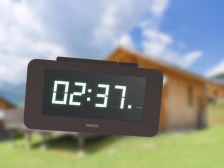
2:37
